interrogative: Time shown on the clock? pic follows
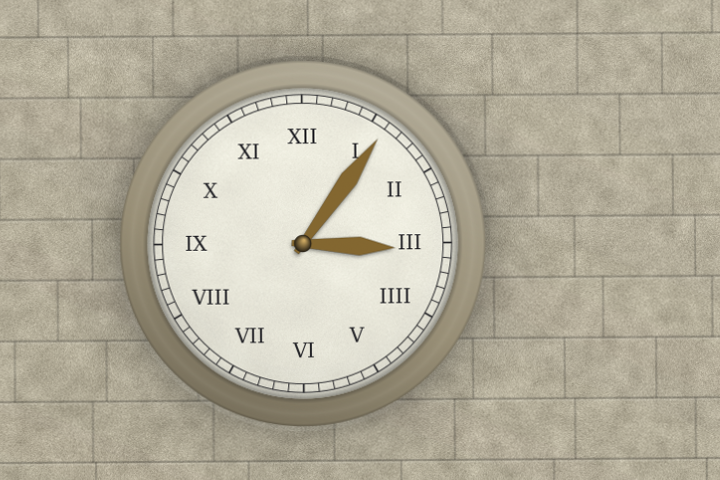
3:06
